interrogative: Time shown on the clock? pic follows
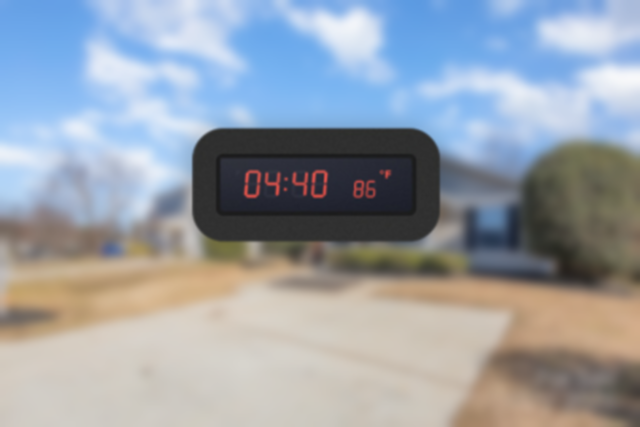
4:40
